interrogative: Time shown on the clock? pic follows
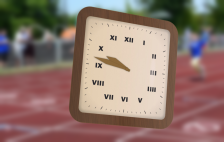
9:47
